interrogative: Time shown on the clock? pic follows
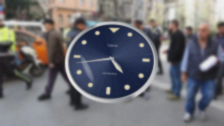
4:43
